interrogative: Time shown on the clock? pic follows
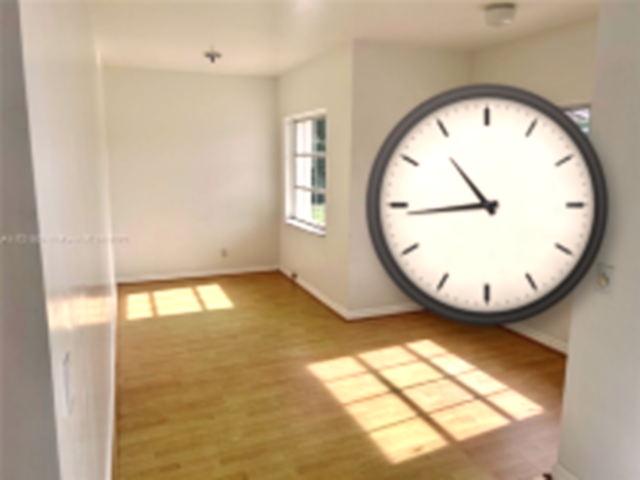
10:44
